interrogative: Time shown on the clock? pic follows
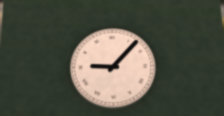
9:07
